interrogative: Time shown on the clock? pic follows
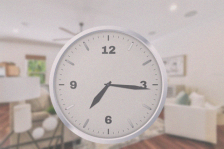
7:16
